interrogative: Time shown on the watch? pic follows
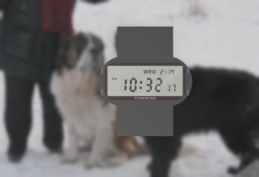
10:32:17
